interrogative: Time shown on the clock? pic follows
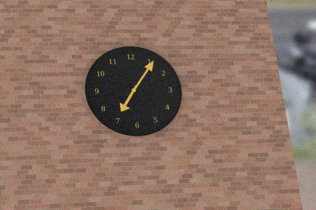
7:06
